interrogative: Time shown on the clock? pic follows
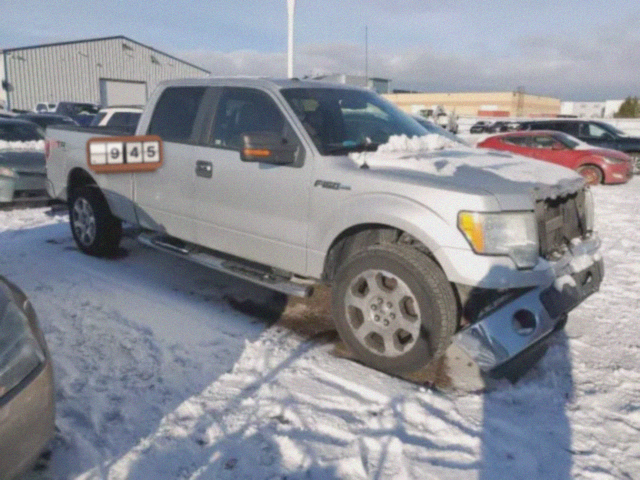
9:45
